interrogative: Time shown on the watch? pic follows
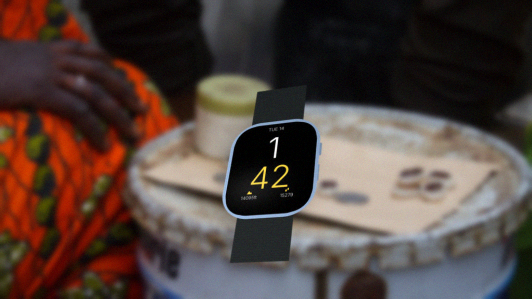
1:42
